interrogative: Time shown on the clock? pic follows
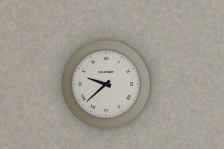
9:38
